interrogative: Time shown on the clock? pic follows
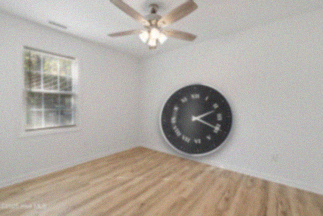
2:20
